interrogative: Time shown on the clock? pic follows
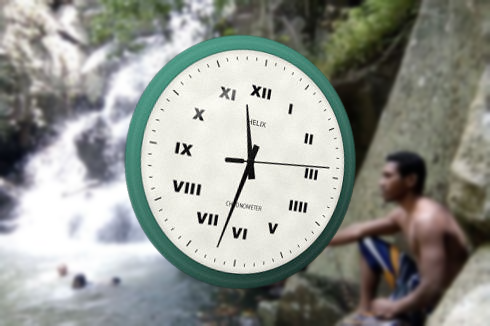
11:32:14
